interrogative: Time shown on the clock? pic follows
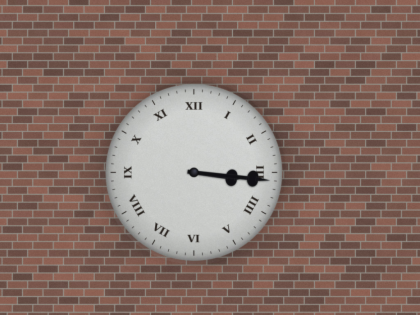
3:16
